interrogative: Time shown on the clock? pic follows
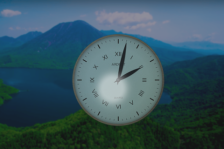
2:02
